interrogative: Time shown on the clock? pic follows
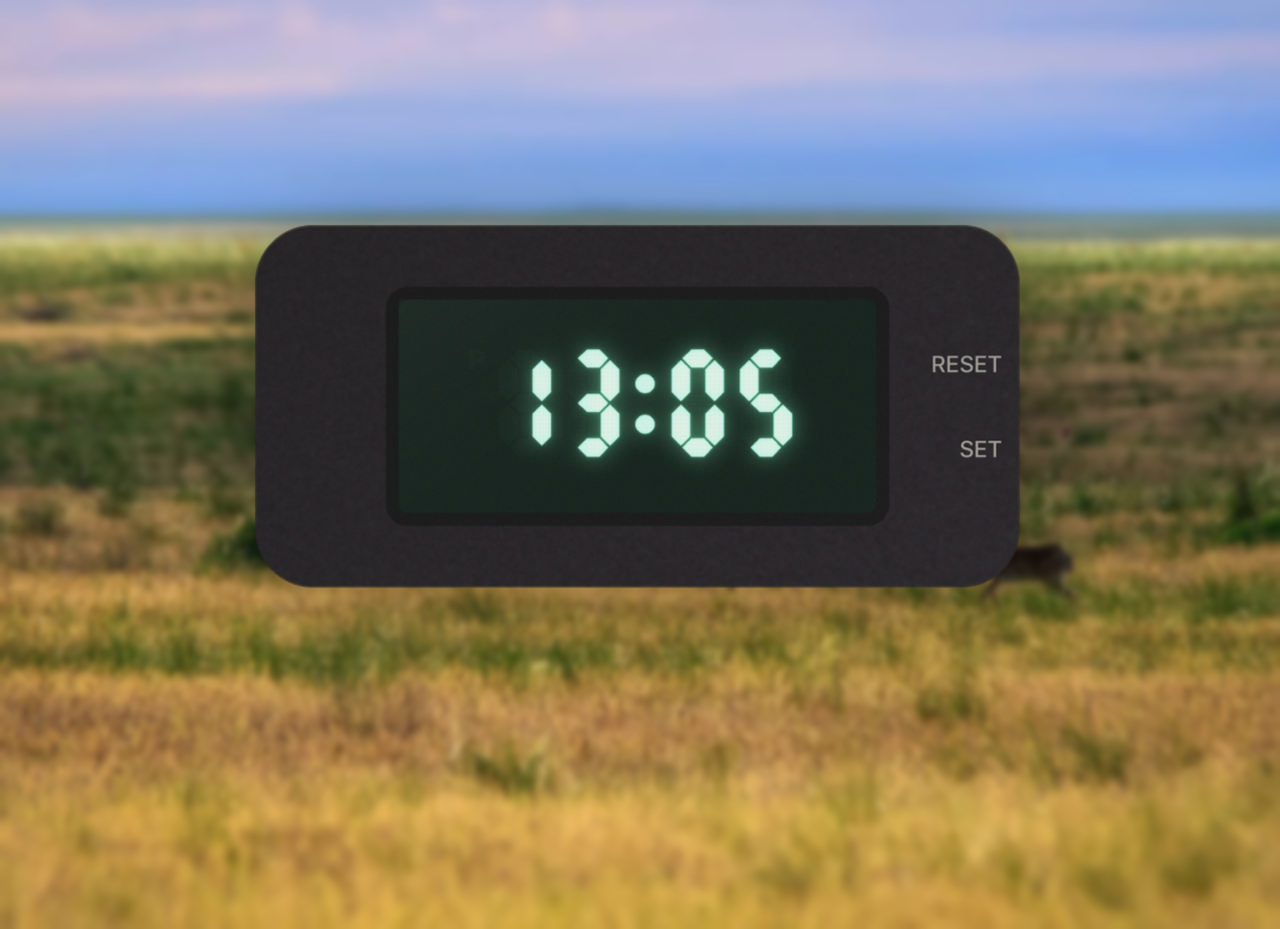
13:05
